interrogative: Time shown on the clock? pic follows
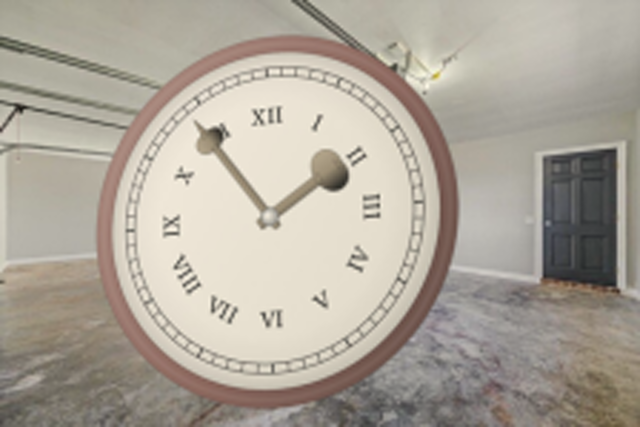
1:54
